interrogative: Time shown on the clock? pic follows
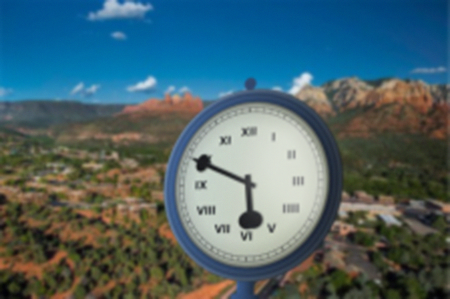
5:49
